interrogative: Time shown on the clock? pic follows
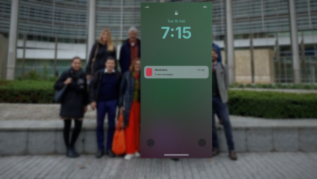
7:15
